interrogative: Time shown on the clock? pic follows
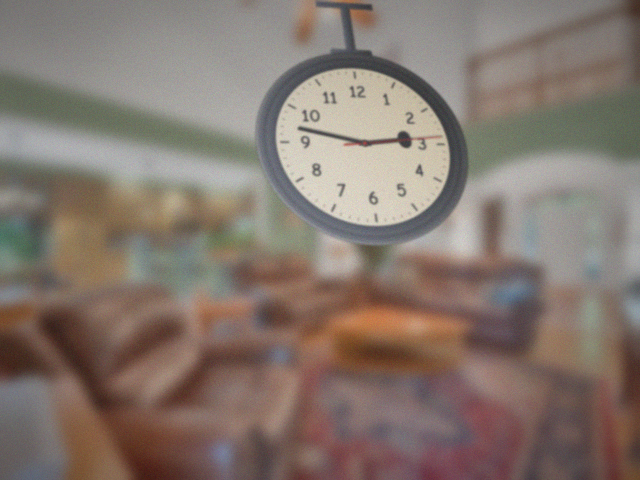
2:47:14
